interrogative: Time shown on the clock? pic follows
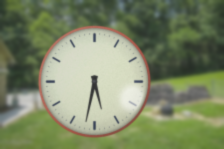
5:32
